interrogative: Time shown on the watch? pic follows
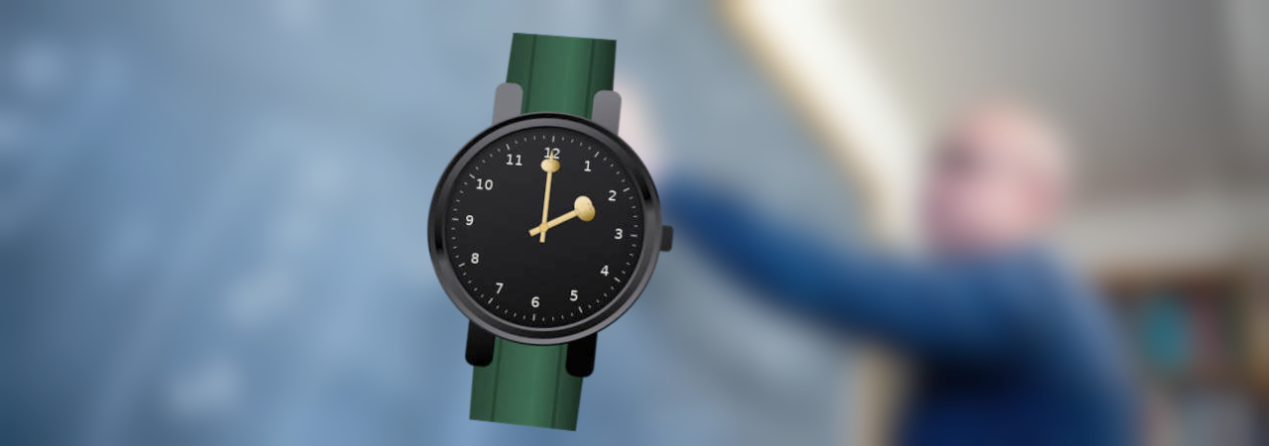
2:00
